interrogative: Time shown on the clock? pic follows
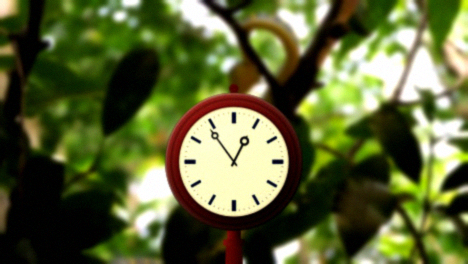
12:54
